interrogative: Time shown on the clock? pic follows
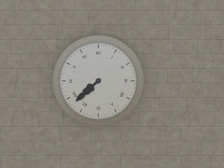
7:38
